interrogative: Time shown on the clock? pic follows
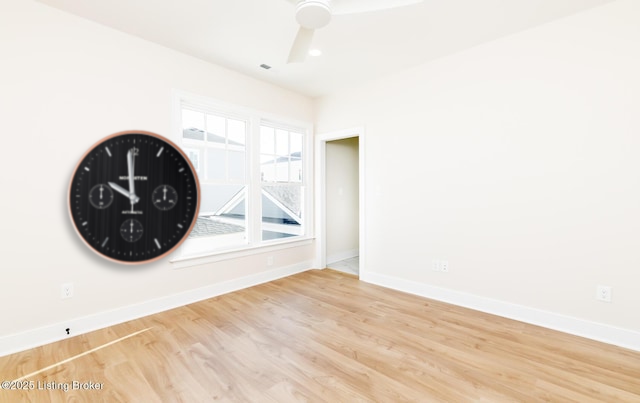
9:59
